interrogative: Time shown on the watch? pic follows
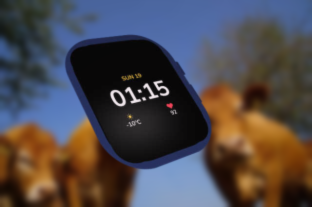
1:15
